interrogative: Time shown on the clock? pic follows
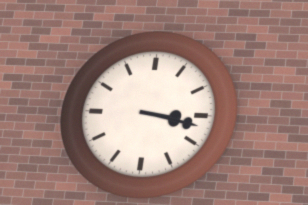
3:17
